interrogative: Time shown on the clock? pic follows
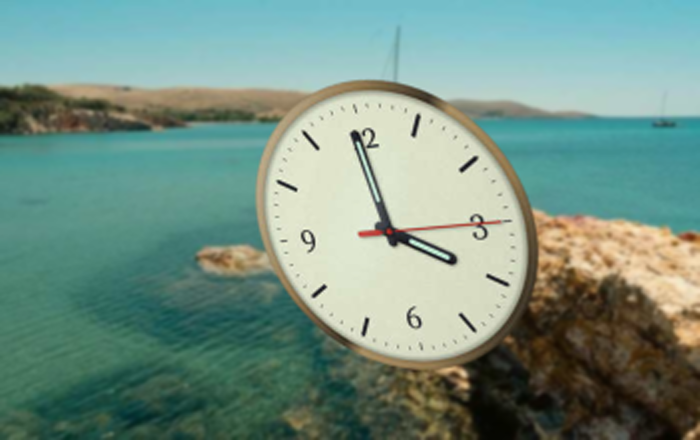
3:59:15
